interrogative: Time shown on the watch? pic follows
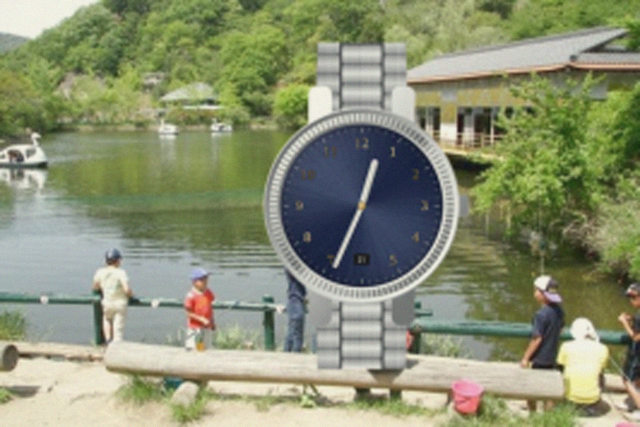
12:34
